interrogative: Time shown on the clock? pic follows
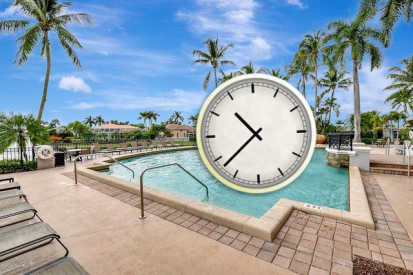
10:38
